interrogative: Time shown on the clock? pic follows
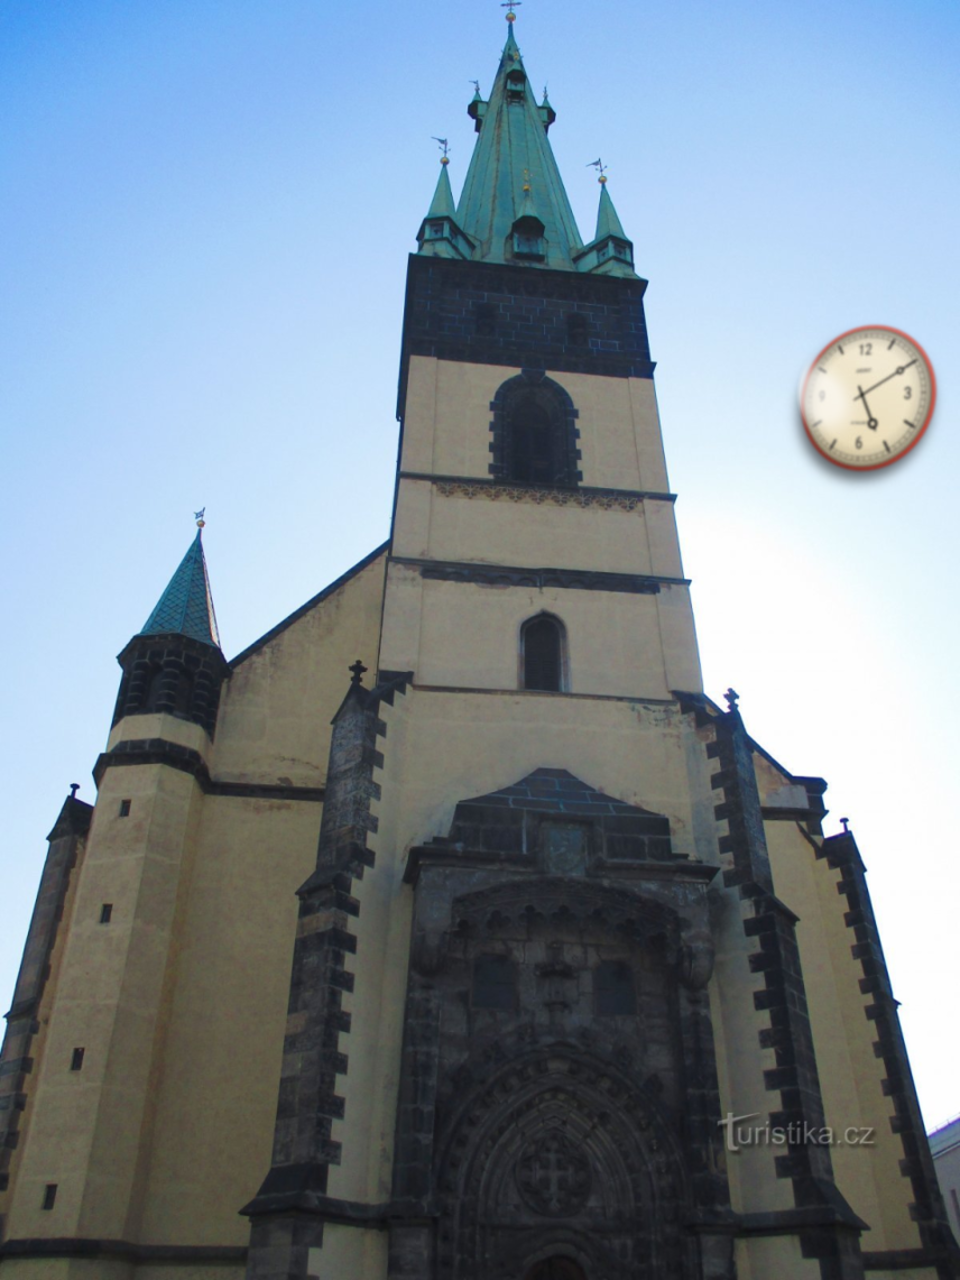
5:10
